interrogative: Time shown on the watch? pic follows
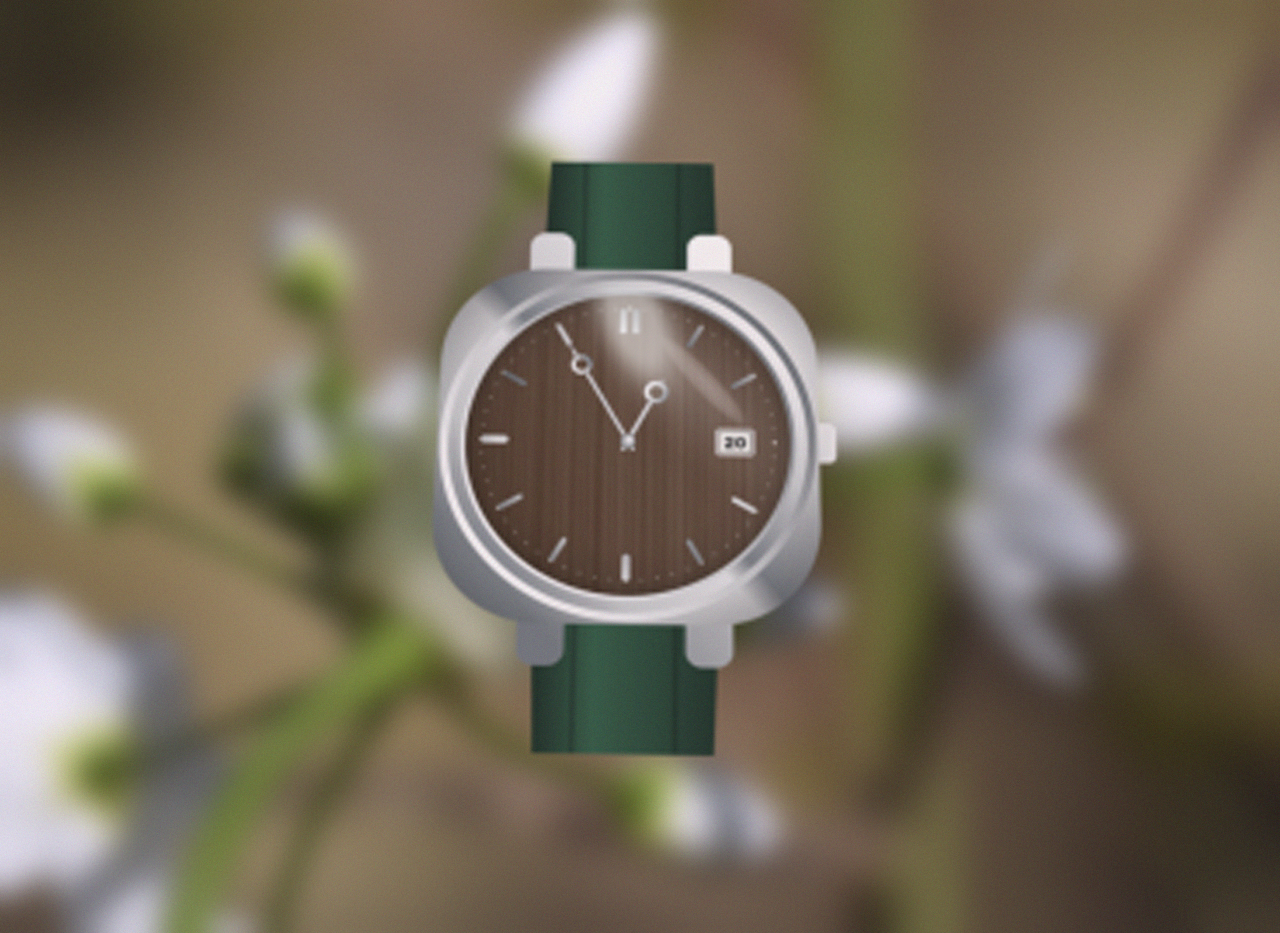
12:55
